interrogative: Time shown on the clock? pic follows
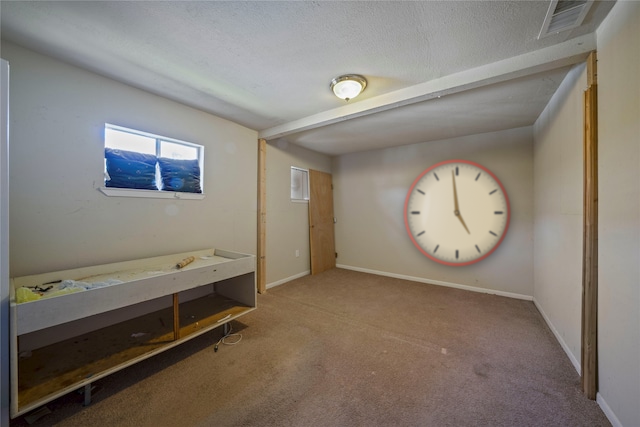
4:59
